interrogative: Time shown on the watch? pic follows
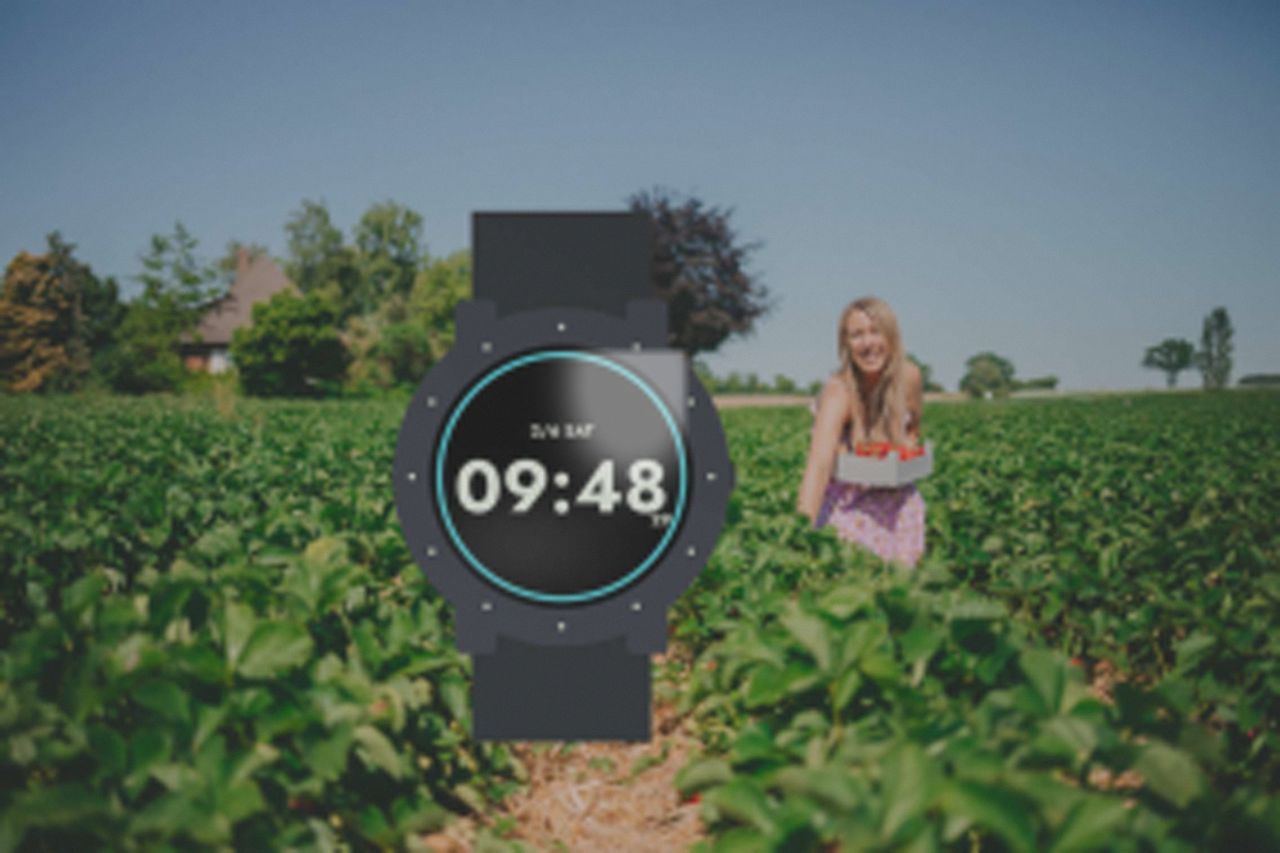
9:48
